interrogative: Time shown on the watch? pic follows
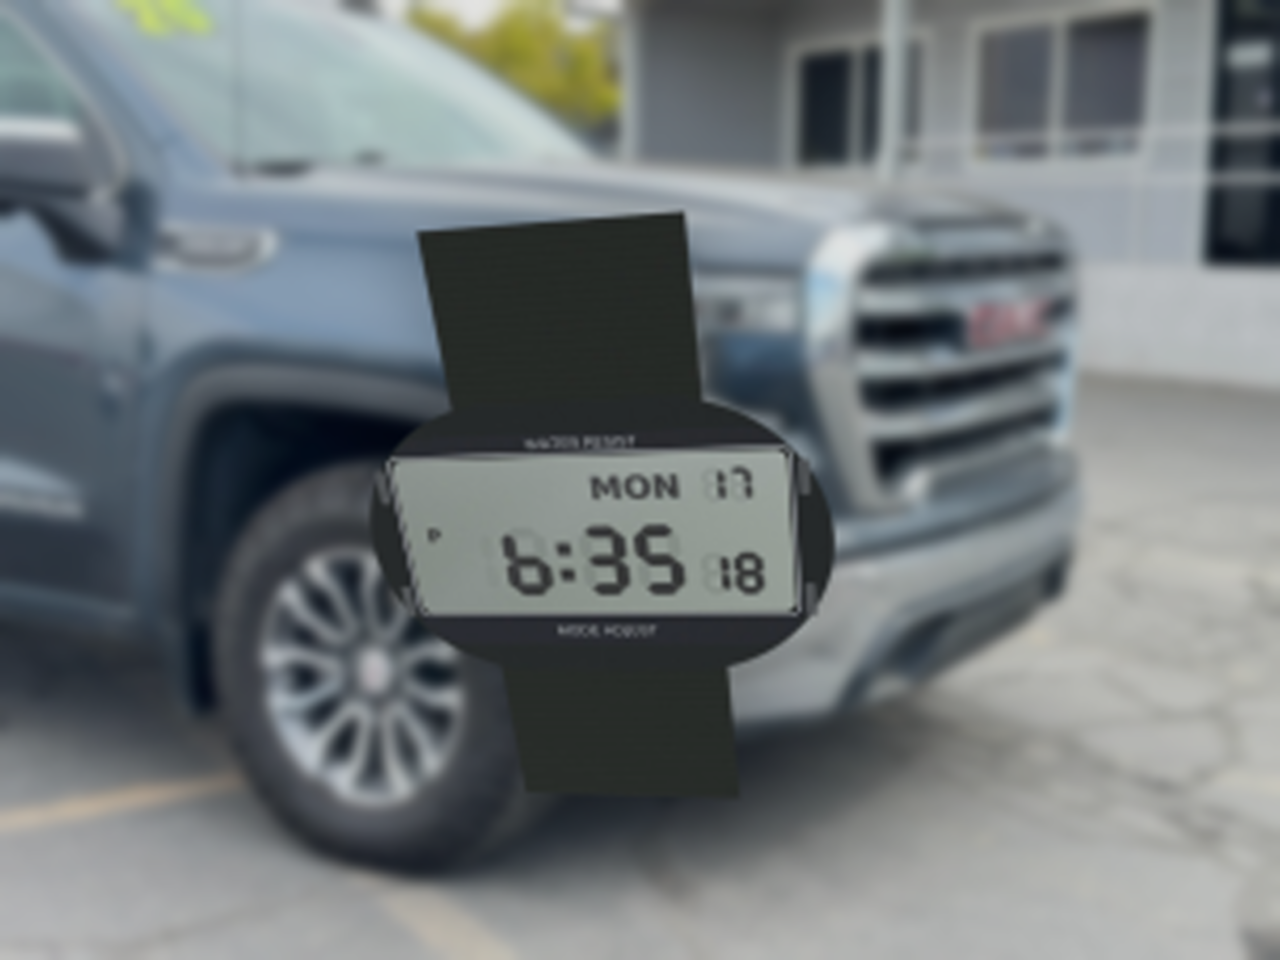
6:35:18
